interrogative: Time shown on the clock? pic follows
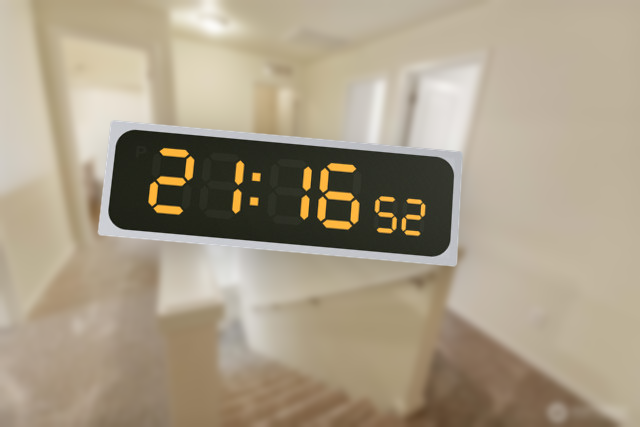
21:16:52
